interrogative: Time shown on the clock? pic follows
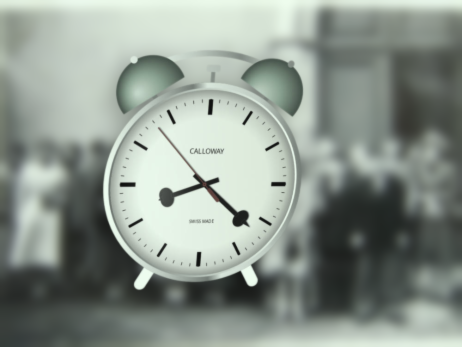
8:21:53
